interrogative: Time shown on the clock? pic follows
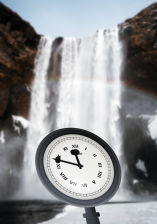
11:48
